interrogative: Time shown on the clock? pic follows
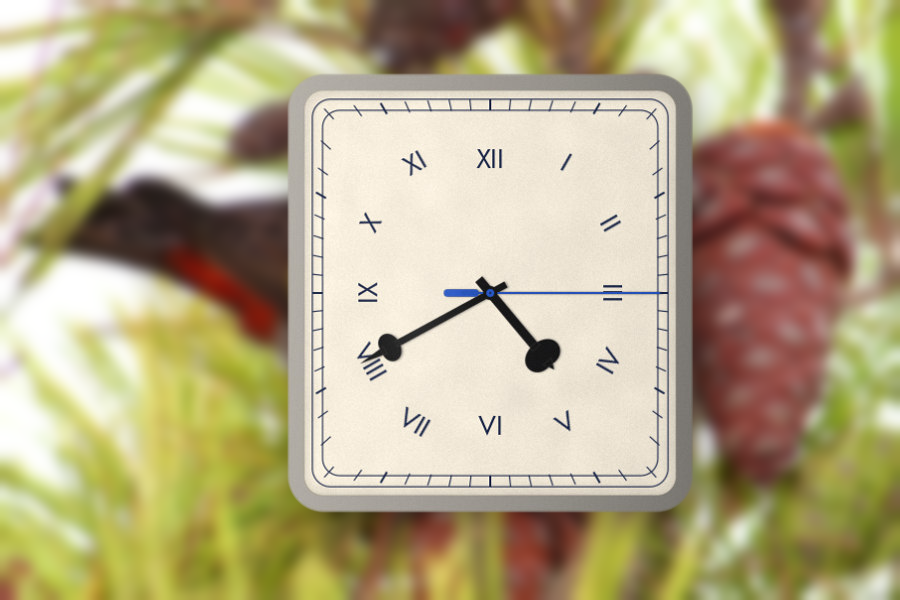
4:40:15
